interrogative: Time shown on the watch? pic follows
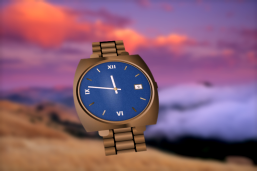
11:47
